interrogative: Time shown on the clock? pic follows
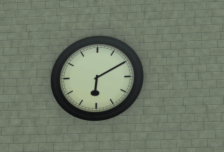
6:10
